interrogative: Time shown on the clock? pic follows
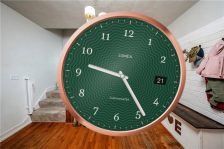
9:24
